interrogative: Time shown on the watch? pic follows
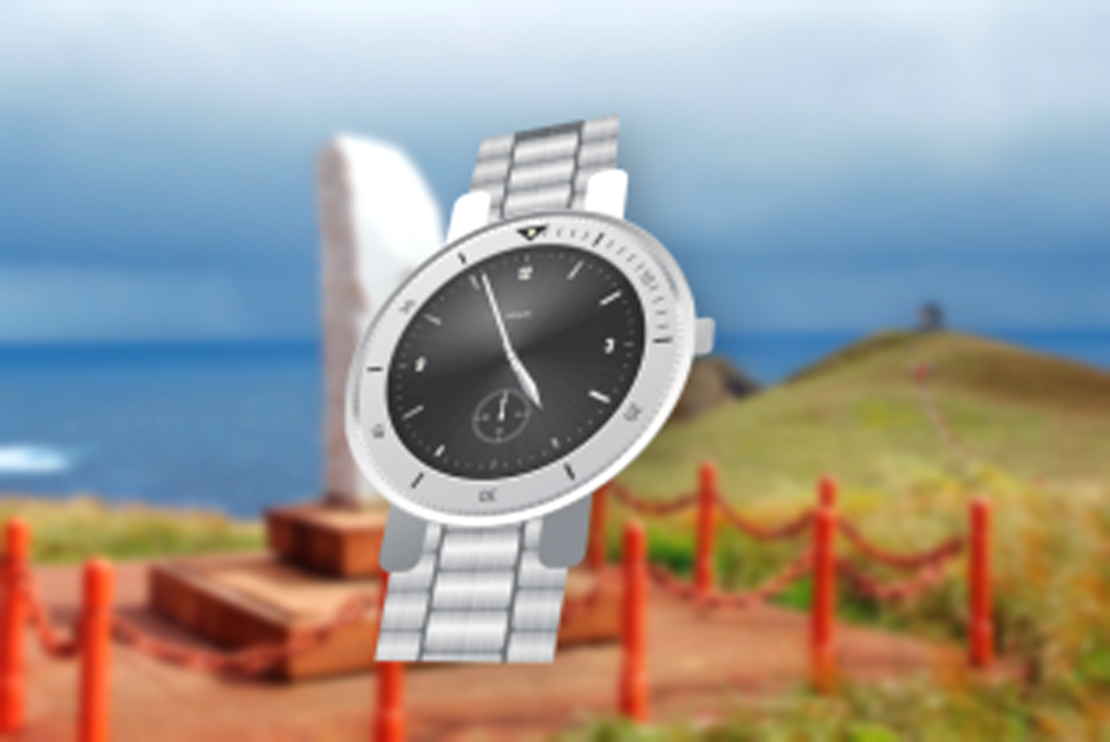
4:56
